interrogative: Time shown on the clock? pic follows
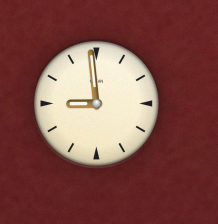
8:59
